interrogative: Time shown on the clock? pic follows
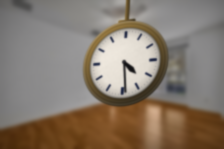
4:29
